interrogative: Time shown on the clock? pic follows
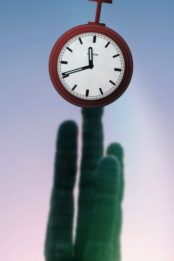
11:41
